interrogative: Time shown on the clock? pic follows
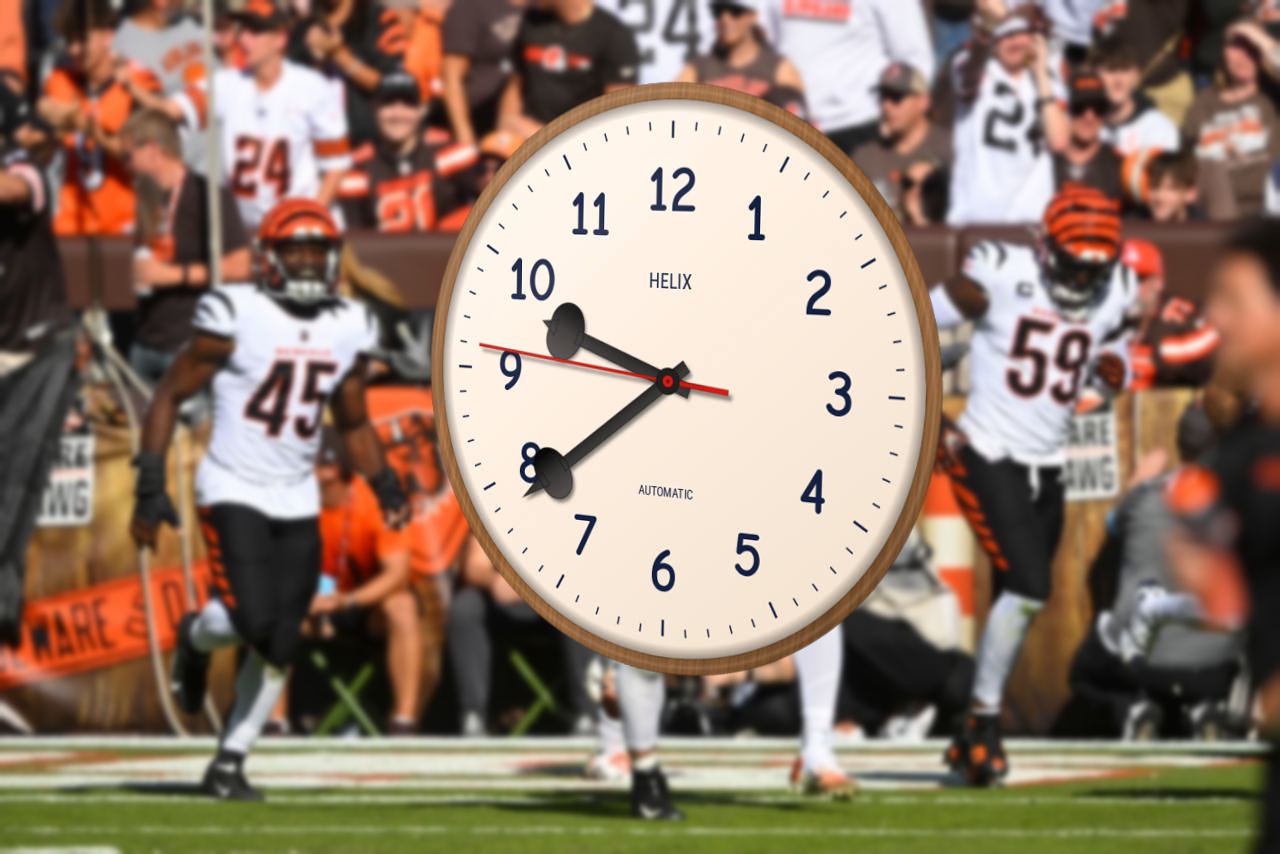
9:38:46
